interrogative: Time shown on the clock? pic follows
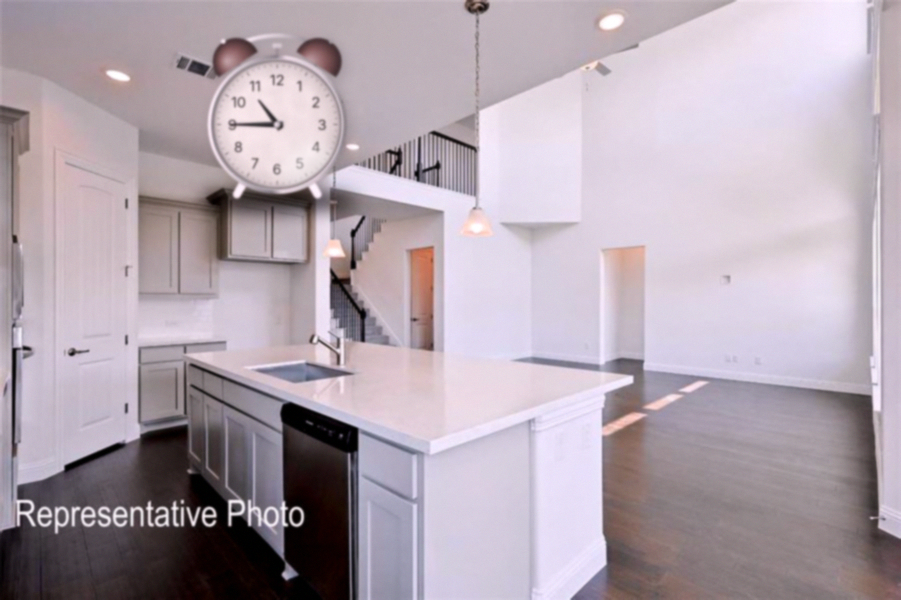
10:45
